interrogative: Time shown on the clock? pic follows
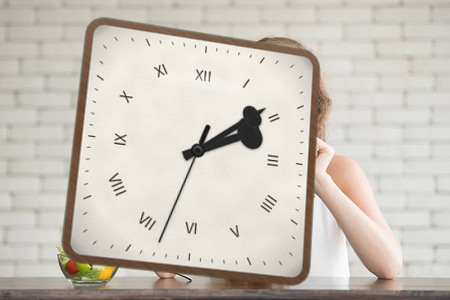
2:08:33
